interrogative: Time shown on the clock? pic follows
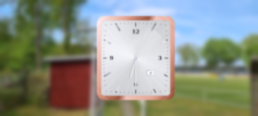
6:30
